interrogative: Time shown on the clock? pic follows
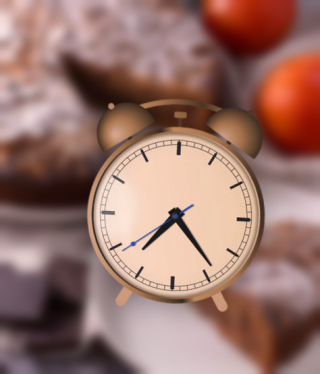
7:23:39
